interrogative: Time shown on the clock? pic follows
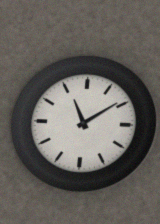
11:09
